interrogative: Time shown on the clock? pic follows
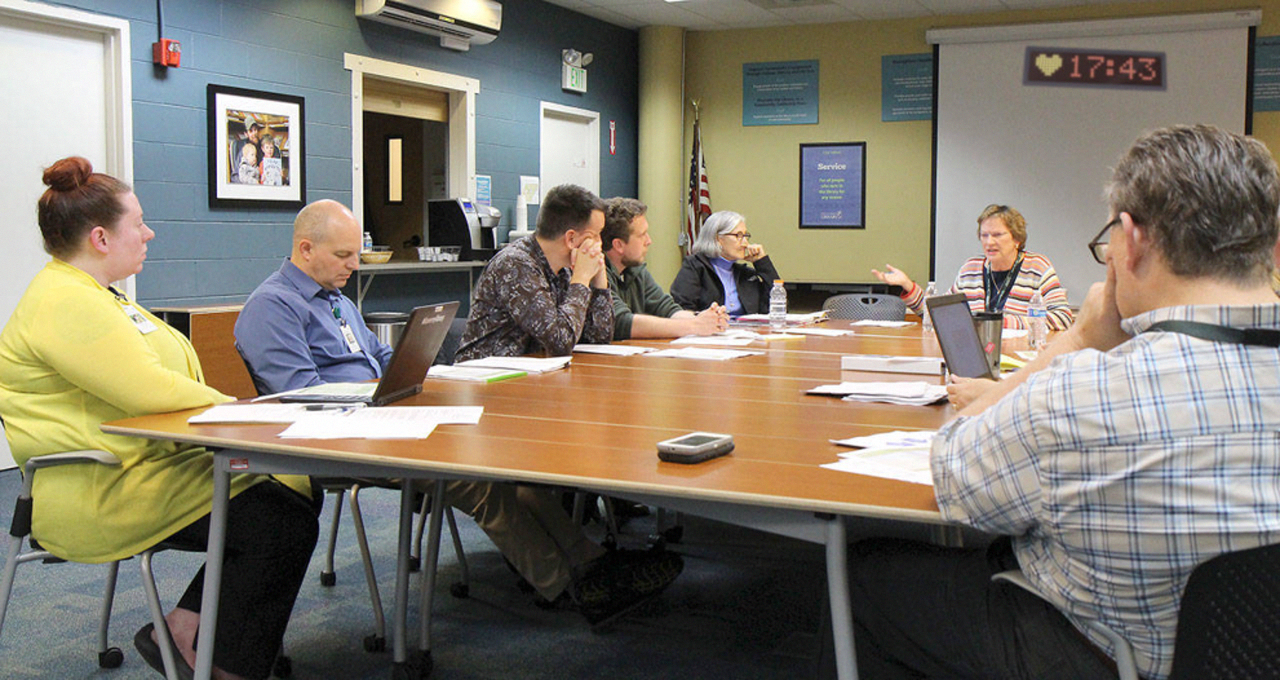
17:43
